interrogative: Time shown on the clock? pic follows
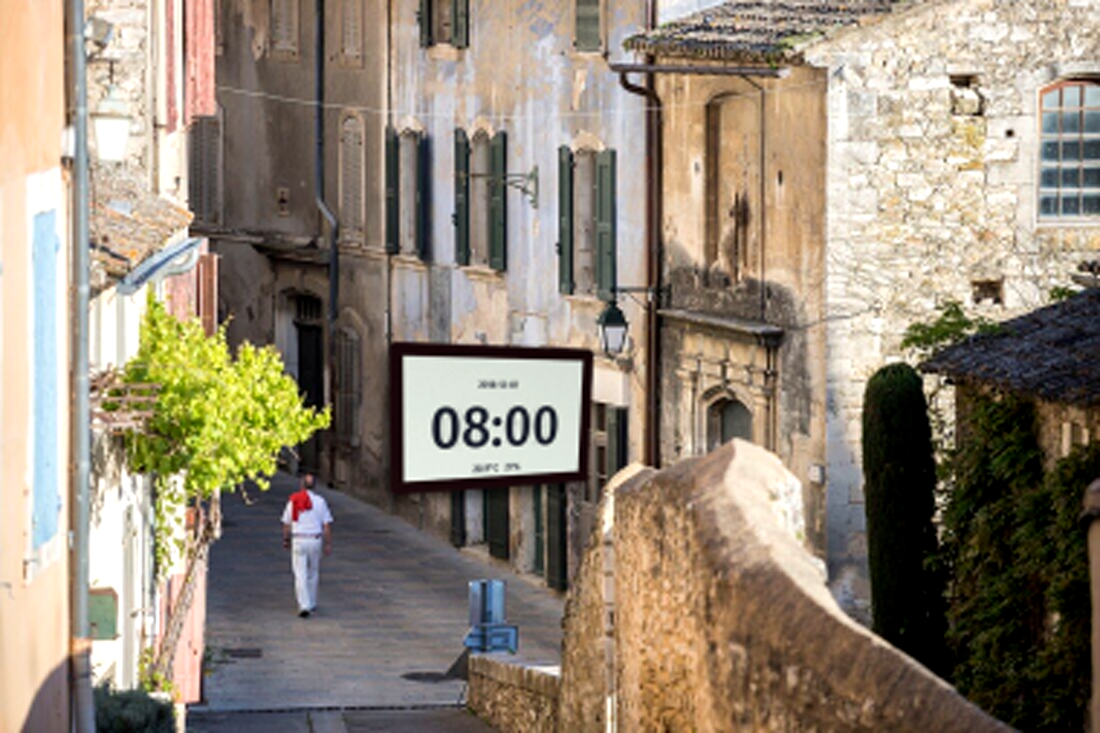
8:00
